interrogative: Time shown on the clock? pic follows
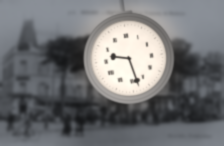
9:28
